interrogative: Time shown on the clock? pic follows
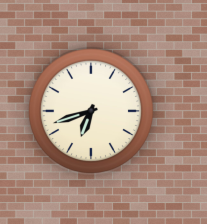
6:42
